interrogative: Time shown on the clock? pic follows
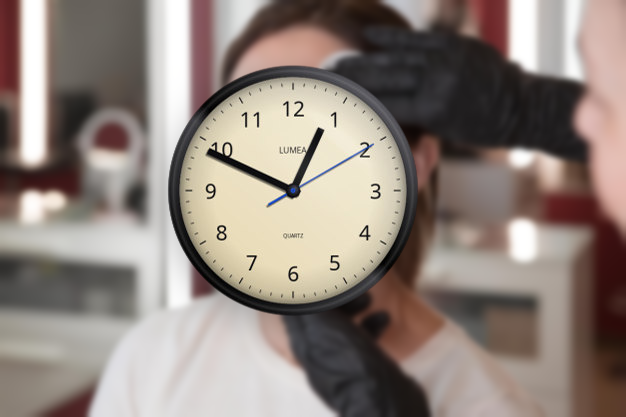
12:49:10
